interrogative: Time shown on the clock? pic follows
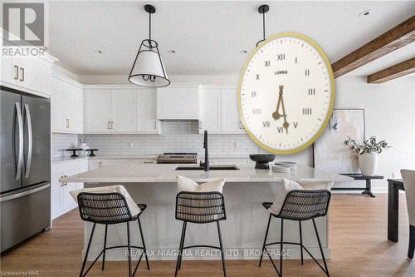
6:28
